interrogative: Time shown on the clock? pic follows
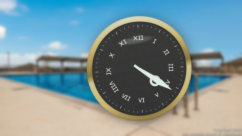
4:21
